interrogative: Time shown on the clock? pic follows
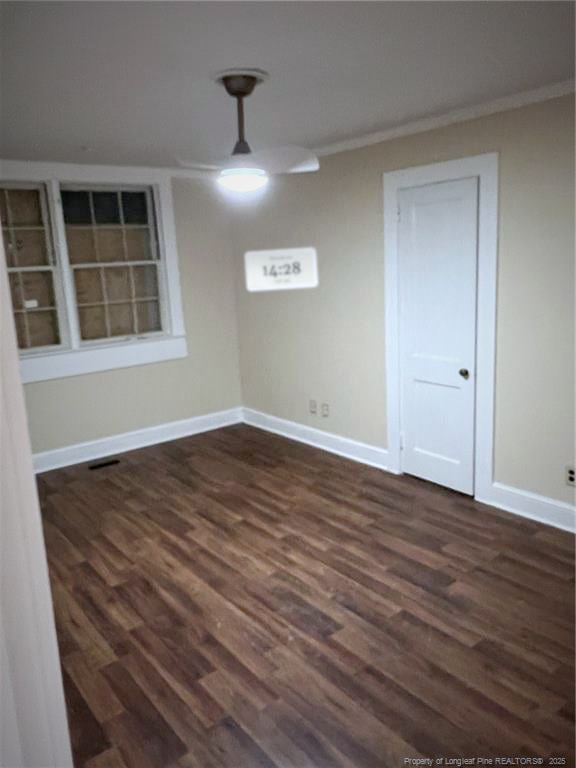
14:28
